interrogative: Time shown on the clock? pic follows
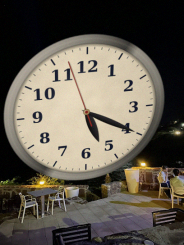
5:19:57
